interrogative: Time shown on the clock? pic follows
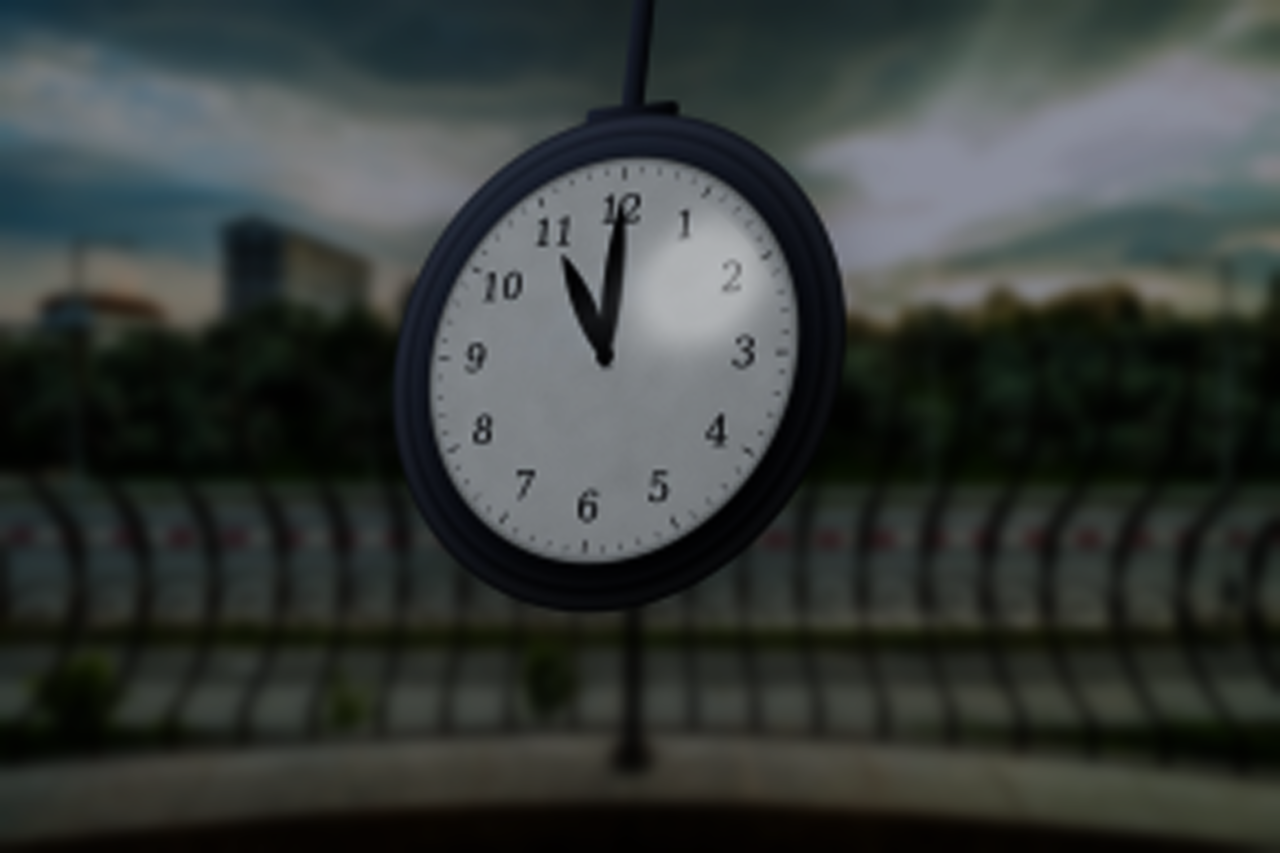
11:00
